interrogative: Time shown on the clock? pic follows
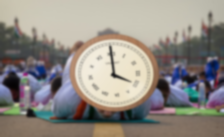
4:00
